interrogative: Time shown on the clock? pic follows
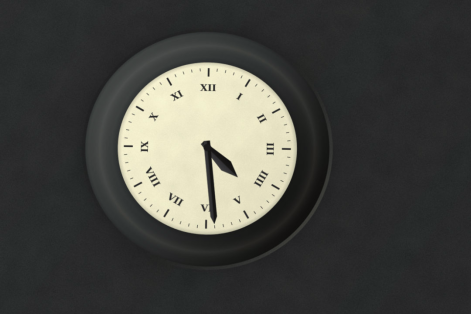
4:29
